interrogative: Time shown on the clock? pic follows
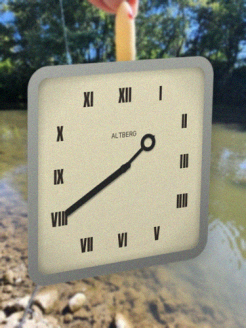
1:40
